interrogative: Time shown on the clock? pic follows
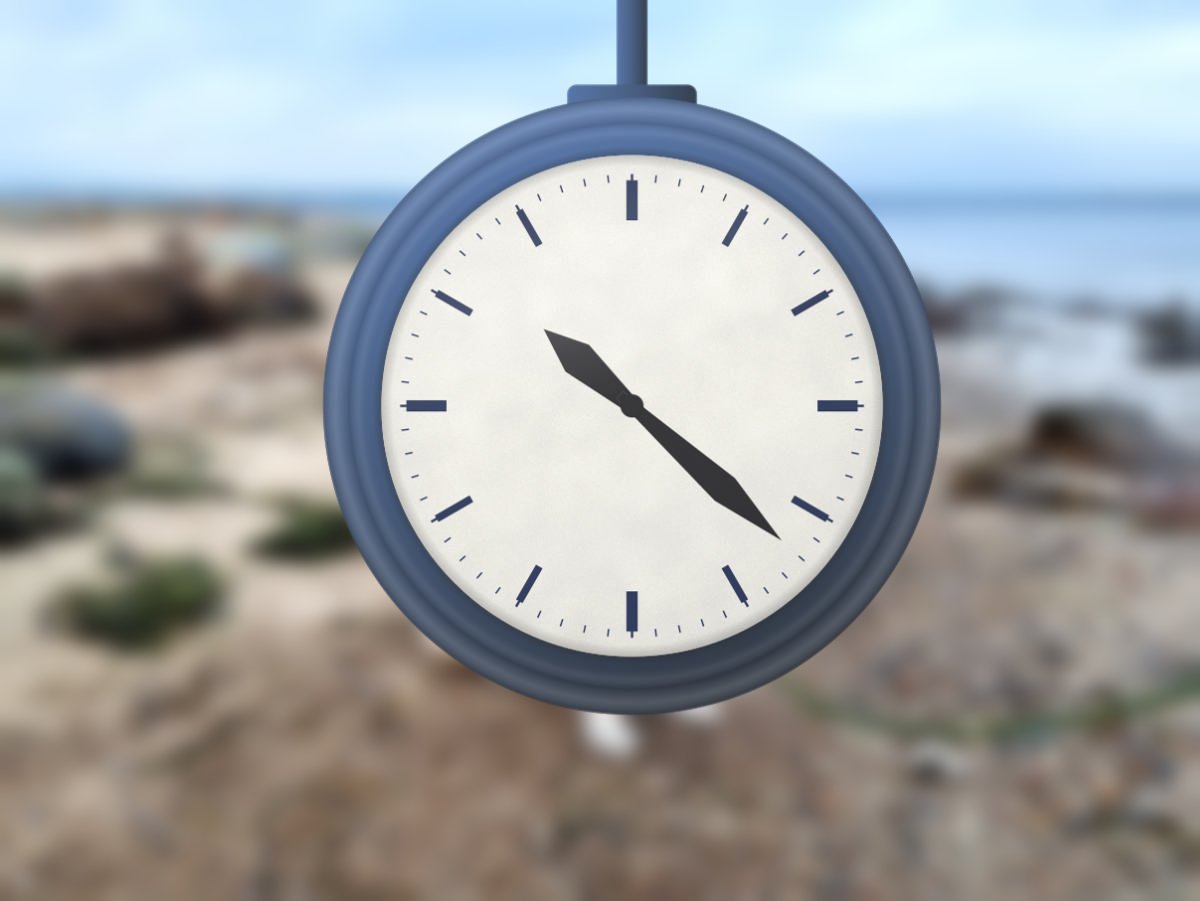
10:22
